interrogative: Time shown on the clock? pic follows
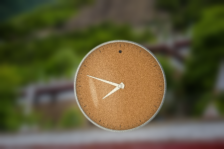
7:48
